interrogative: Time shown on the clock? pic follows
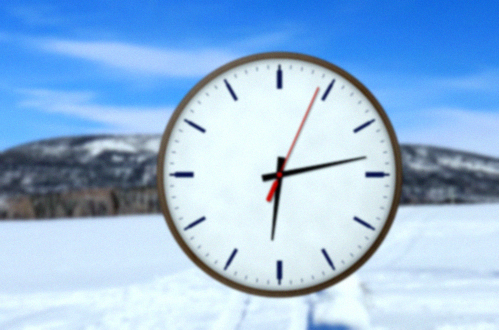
6:13:04
